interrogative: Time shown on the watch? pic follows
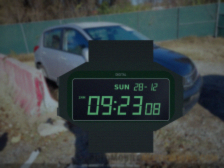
9:23:08
